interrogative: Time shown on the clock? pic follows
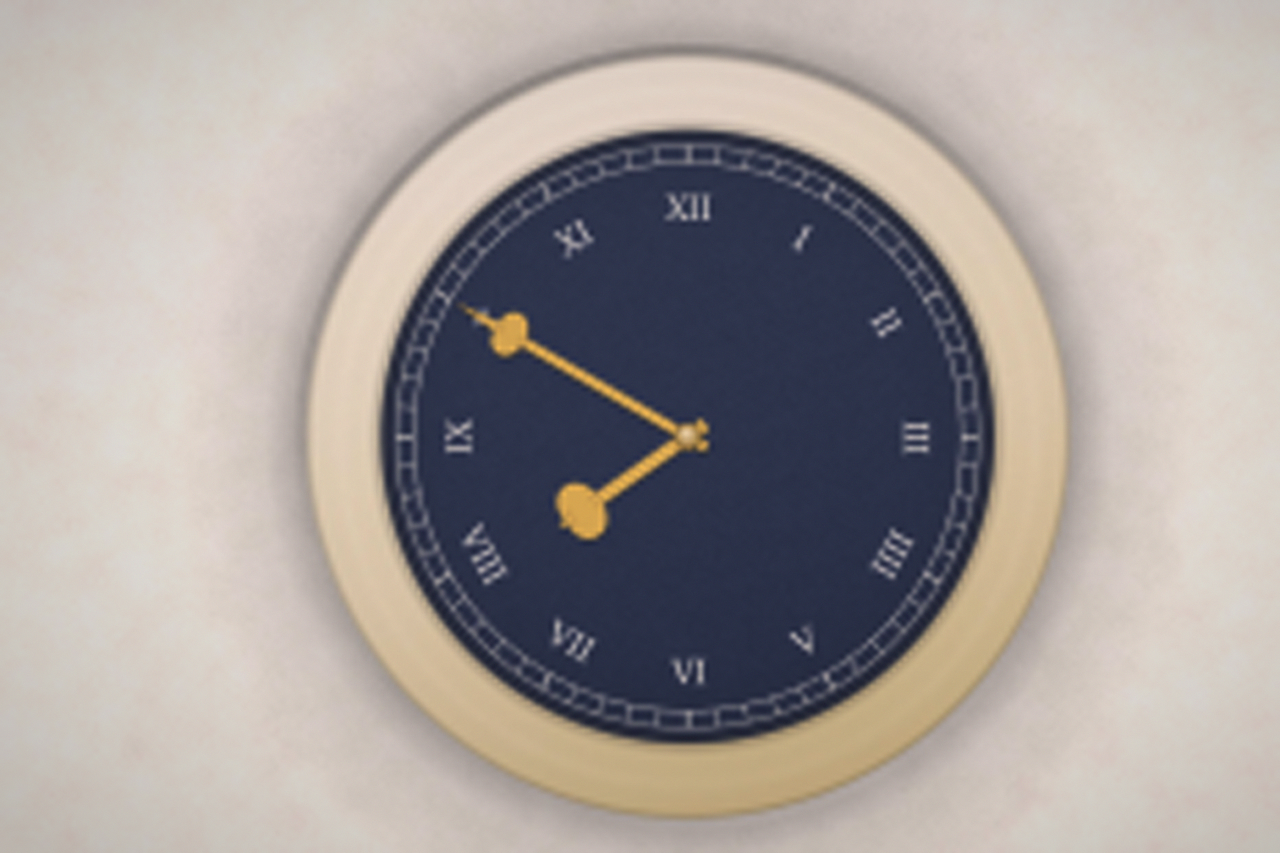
7:50
